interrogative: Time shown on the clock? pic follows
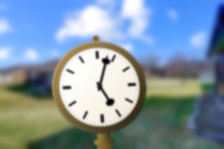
5:03
